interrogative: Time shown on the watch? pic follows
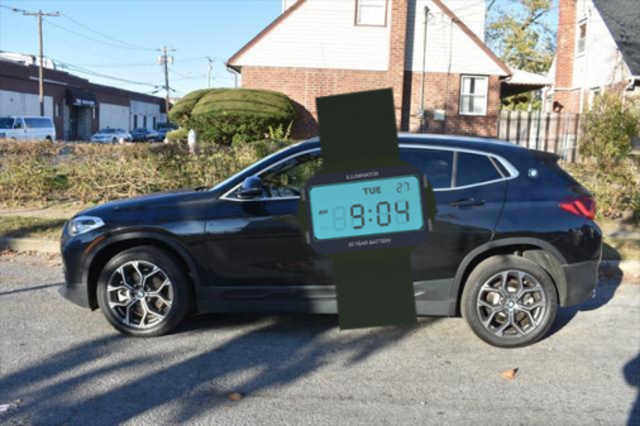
9:04
